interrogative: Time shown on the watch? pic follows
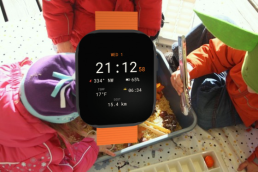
21:12
